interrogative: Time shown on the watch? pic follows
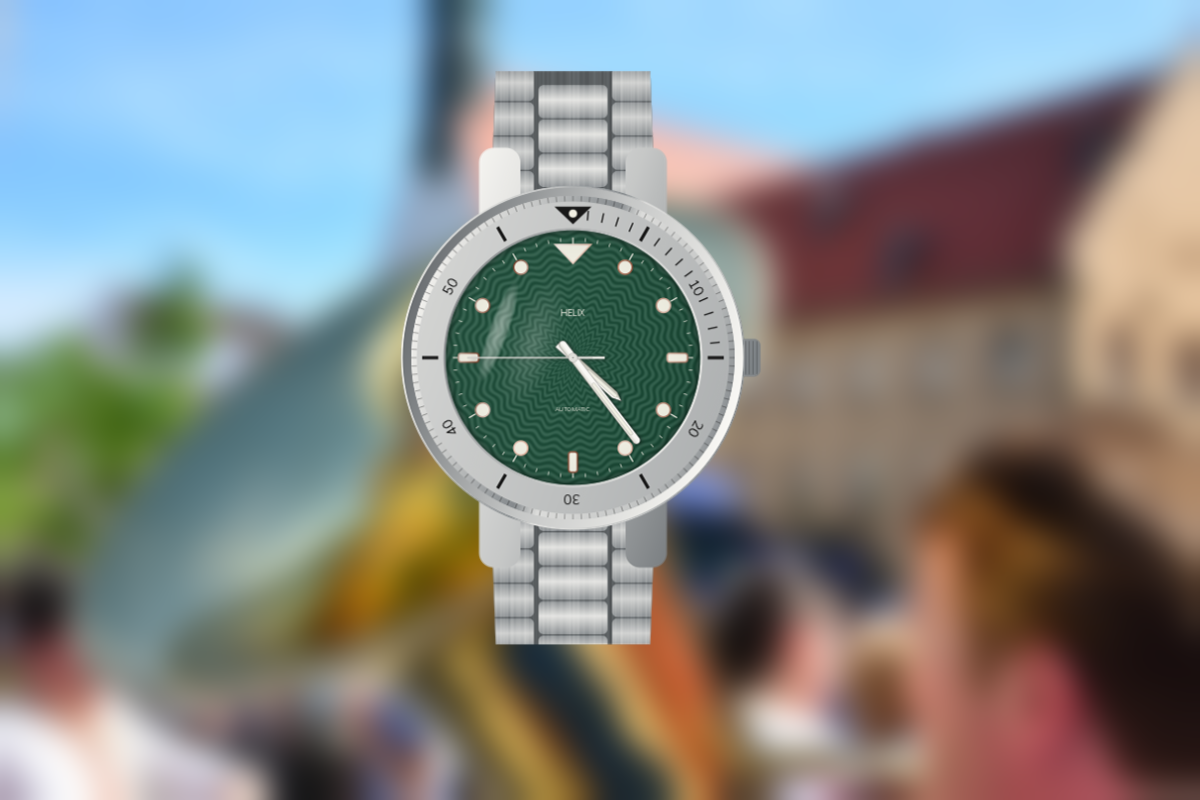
4:23:45
